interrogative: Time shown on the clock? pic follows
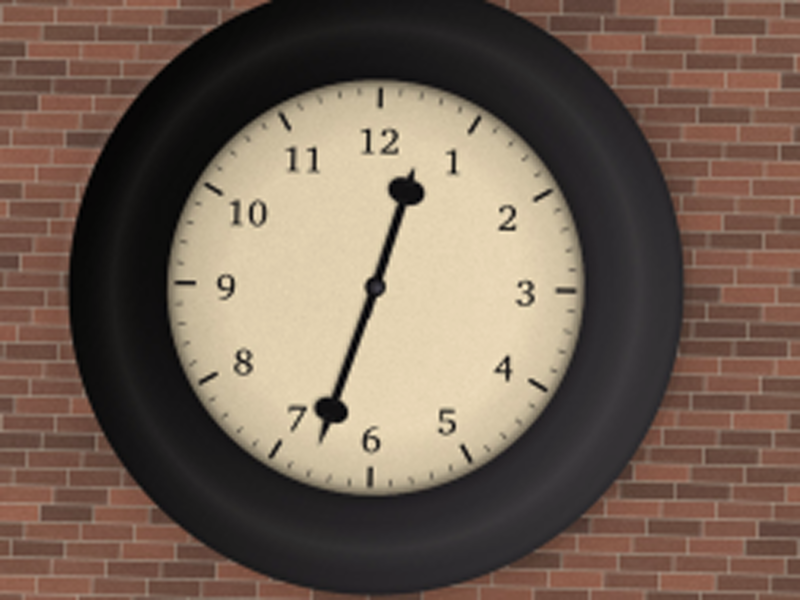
12:33
